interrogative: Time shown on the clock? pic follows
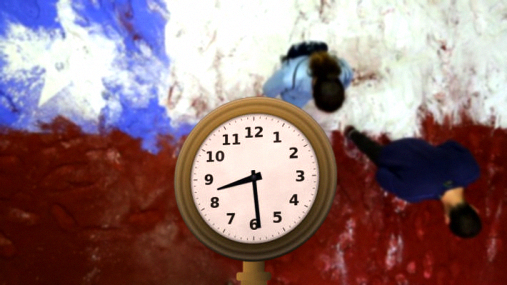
8:29
